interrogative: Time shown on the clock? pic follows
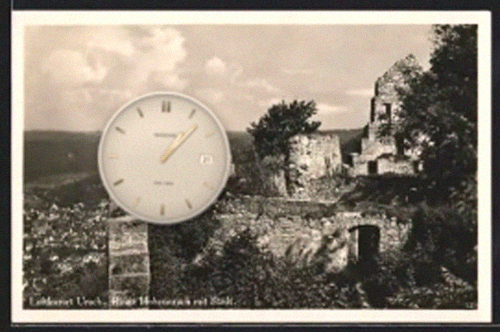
1:07
